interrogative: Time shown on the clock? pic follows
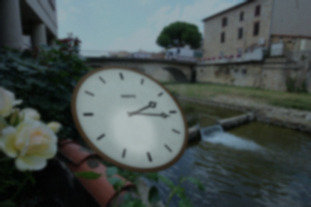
2:16
